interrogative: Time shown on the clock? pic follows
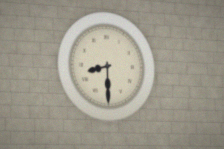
8:30
